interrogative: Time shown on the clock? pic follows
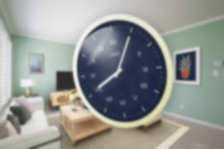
8:05
